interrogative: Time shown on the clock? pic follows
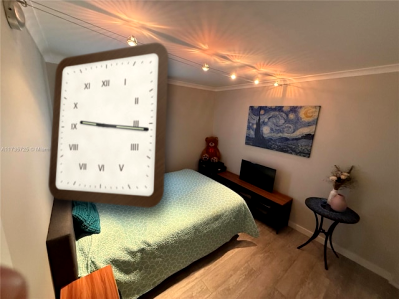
9:16
